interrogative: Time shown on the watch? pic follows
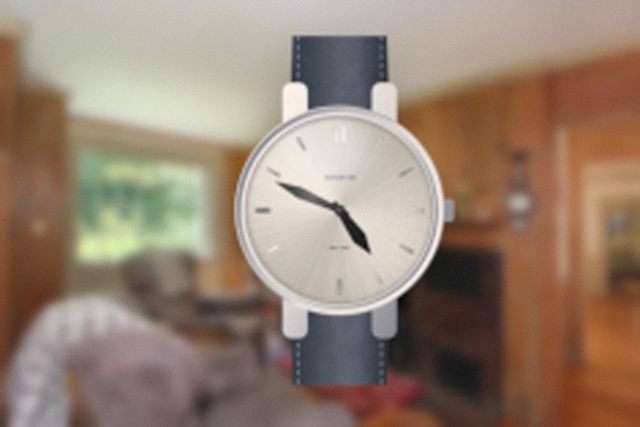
4:49
